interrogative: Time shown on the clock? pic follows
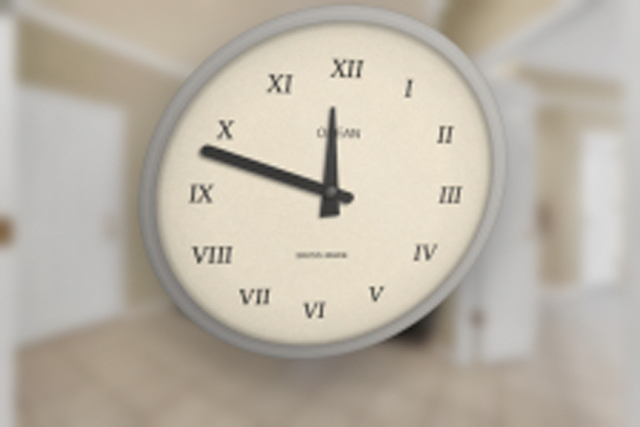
11:48
